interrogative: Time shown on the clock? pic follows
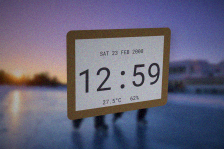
12:59
